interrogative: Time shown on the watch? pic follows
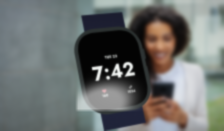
7:42
